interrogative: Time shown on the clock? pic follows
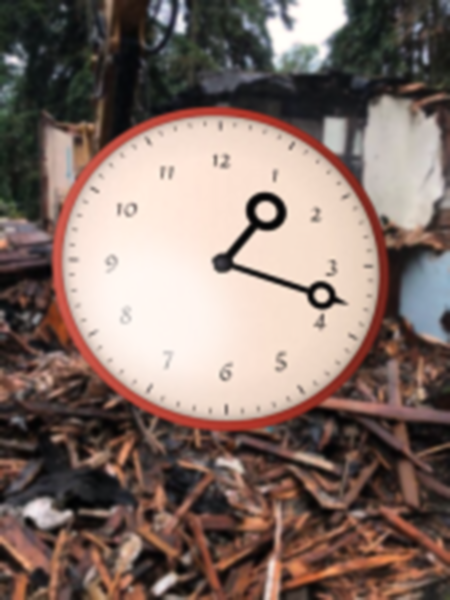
1:18
